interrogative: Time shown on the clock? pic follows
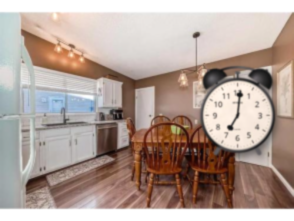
7:01
